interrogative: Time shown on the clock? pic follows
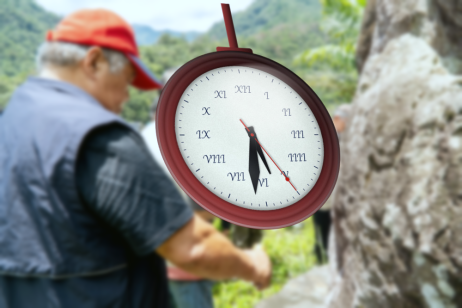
5:31:25
